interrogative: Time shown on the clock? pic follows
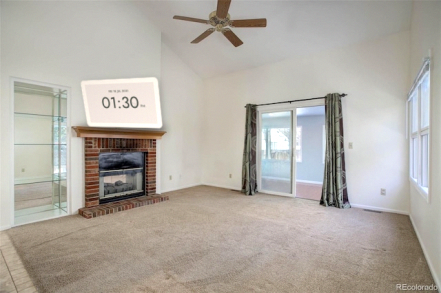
1:30
